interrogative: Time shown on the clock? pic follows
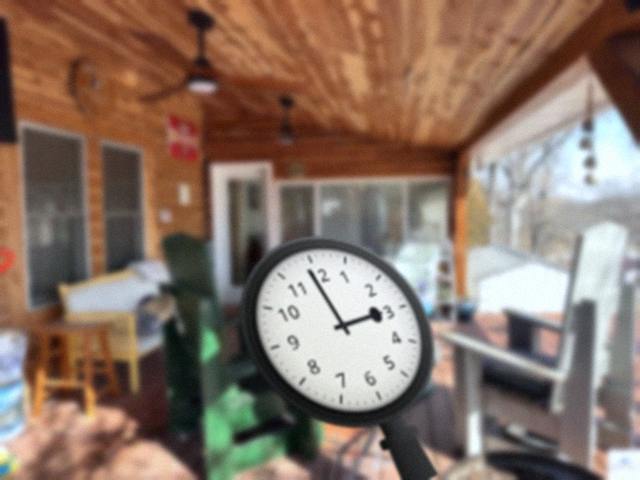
2:59
